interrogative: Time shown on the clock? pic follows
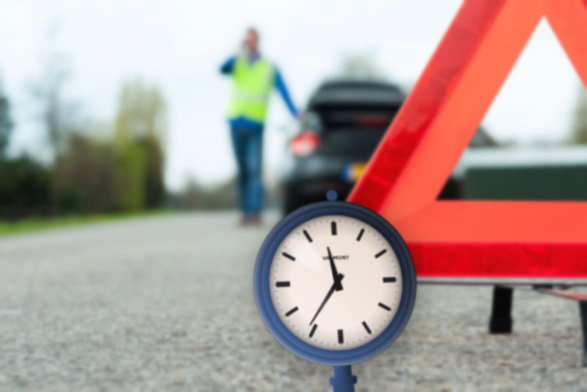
11:36
